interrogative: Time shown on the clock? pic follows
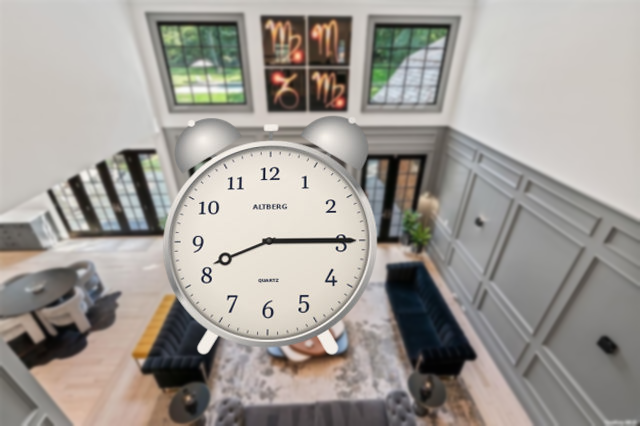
8:15
